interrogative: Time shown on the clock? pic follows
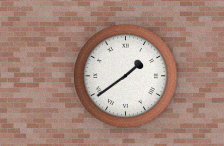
1:39
